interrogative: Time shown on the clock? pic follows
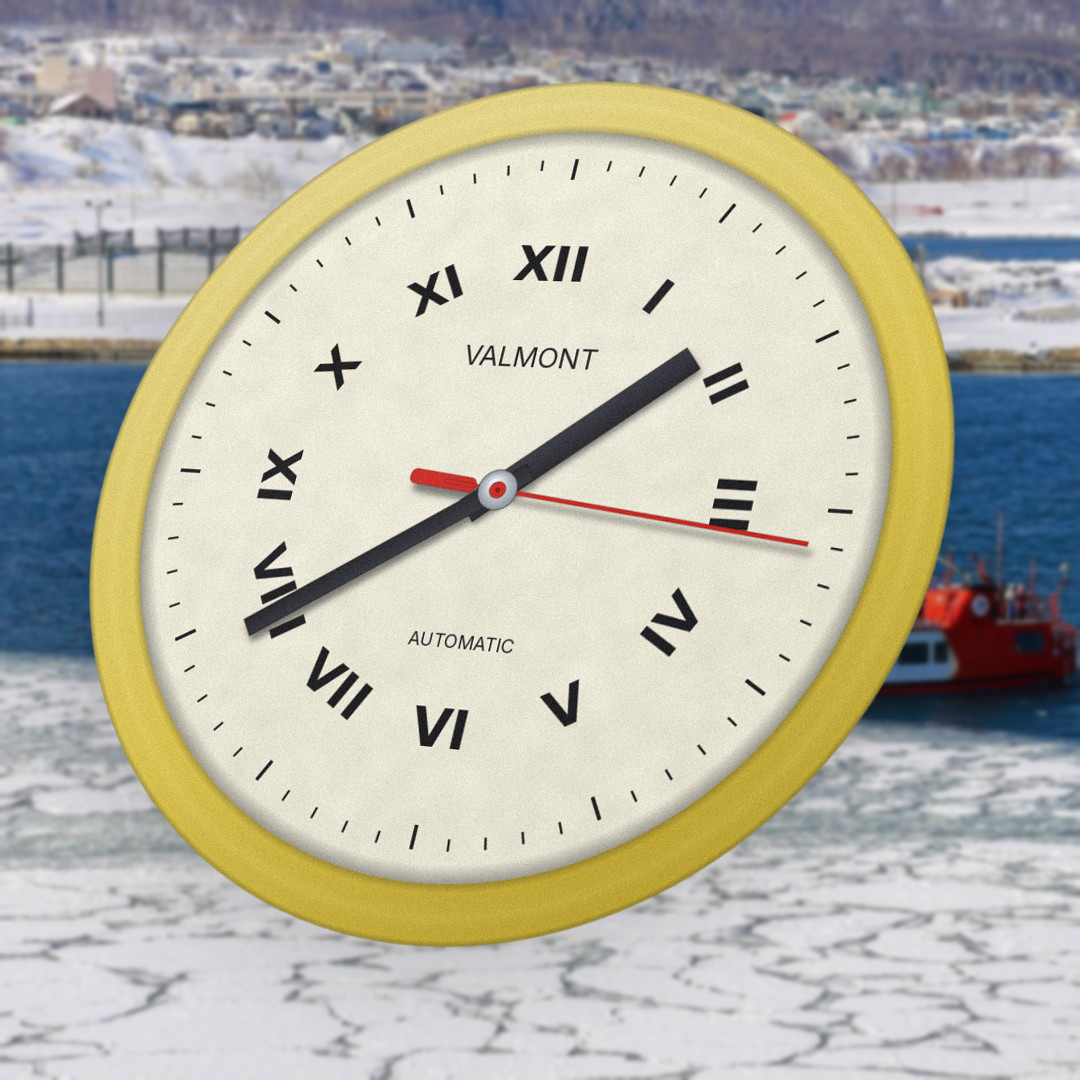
1:39:16
